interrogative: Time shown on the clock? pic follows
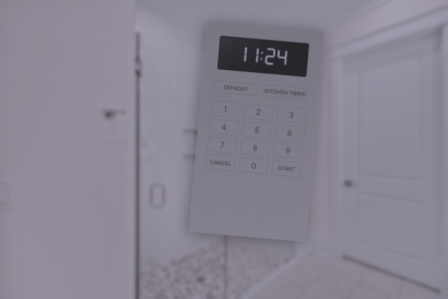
11:24
